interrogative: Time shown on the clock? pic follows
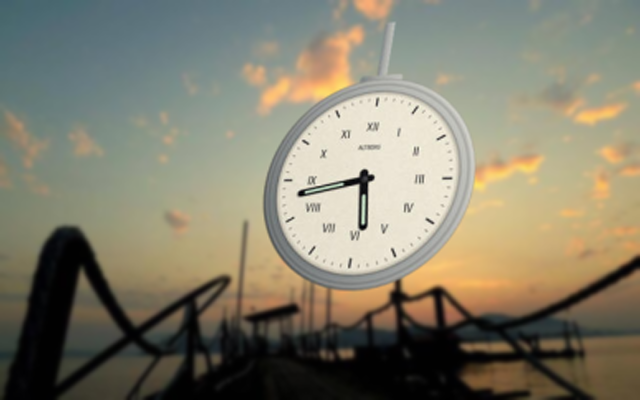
5:43
